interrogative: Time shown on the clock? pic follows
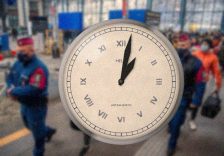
1:02
